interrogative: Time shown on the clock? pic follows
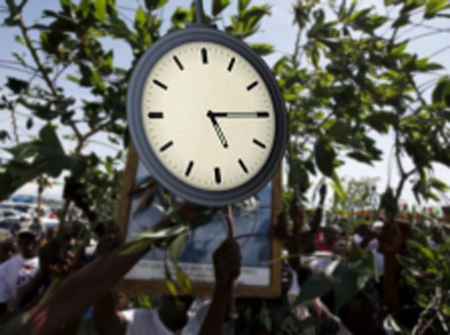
5:15
